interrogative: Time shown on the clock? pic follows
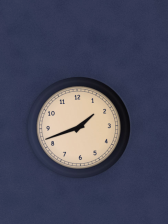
1:42
